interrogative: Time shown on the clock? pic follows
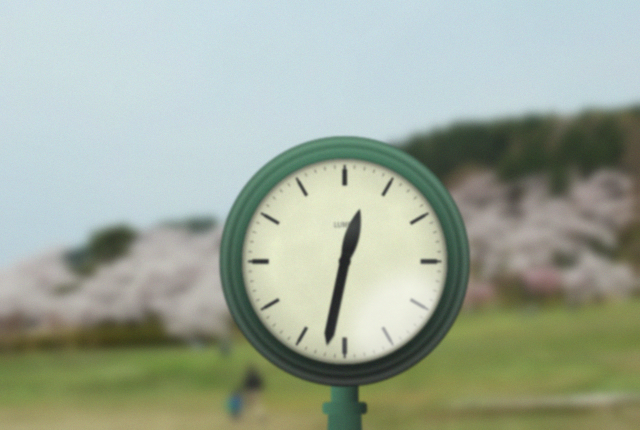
12:32
